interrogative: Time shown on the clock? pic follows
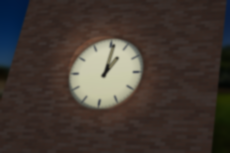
1:01
